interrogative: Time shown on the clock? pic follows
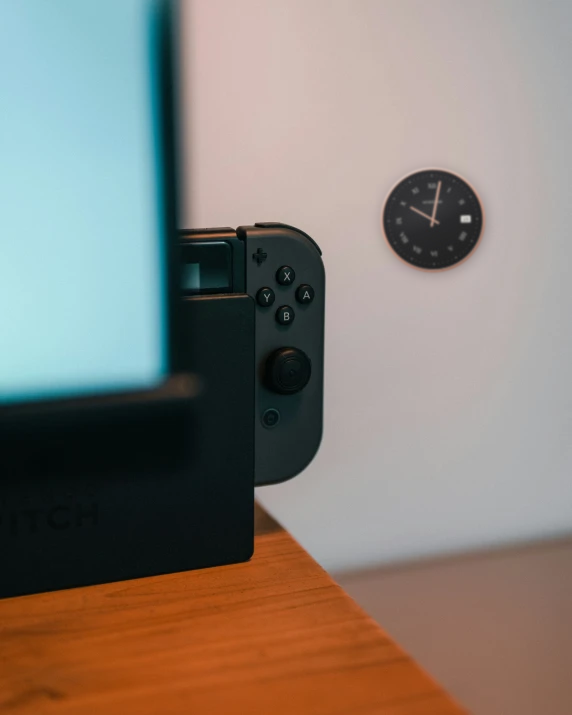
10:02
